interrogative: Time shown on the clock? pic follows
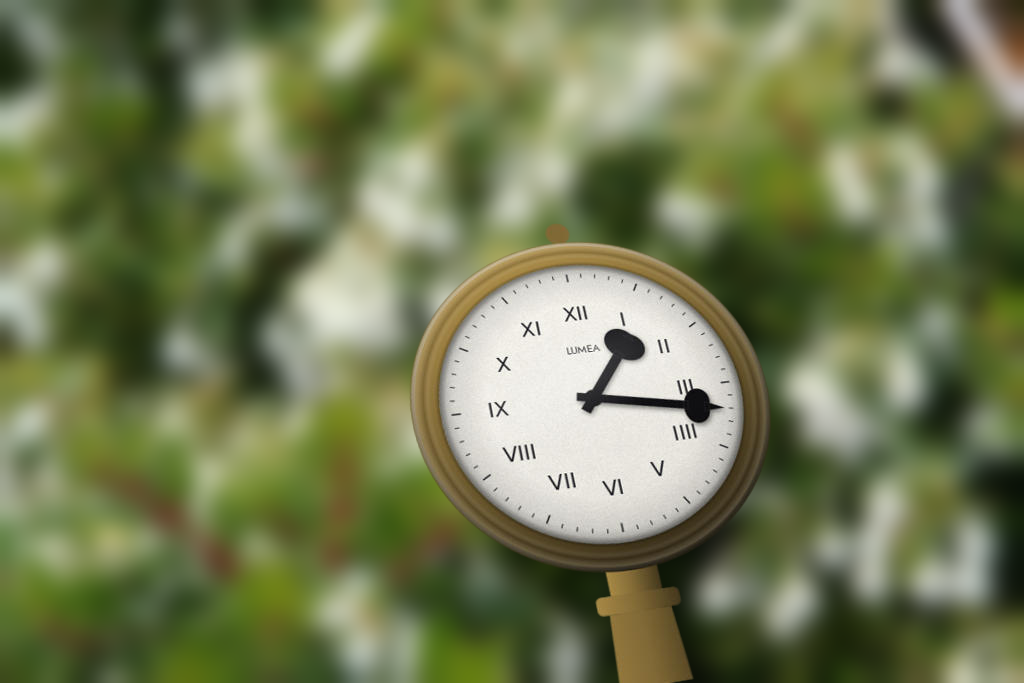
1:17
